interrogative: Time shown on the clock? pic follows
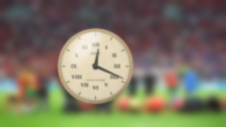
12:19
